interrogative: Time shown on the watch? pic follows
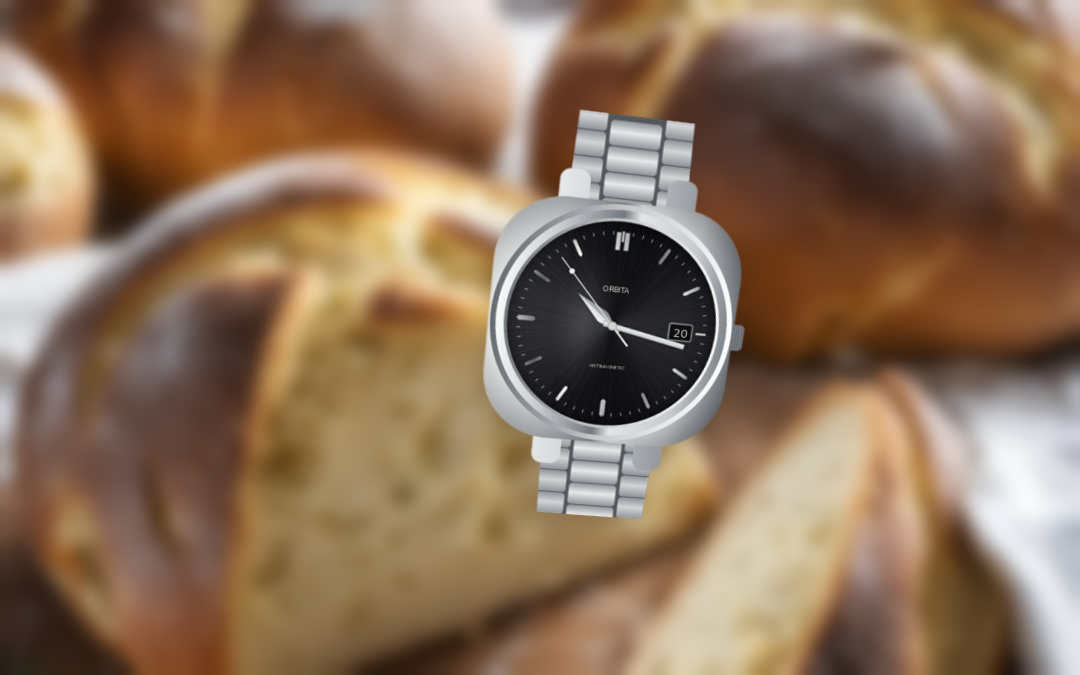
10:16:53
